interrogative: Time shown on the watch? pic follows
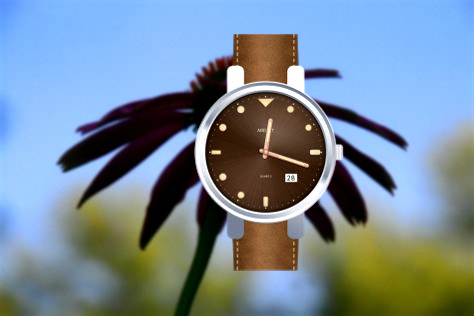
12:18
